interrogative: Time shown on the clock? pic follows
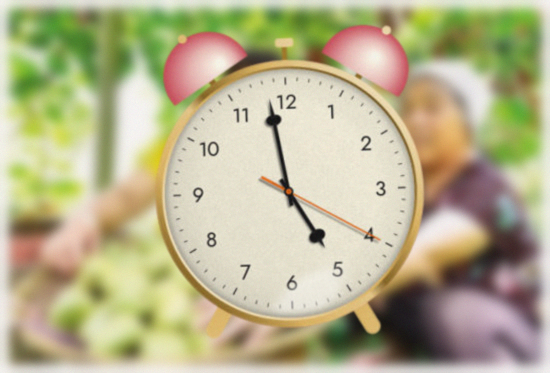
4:58:20
